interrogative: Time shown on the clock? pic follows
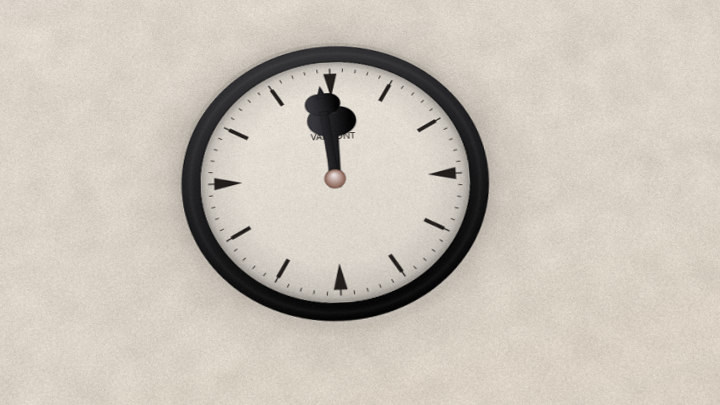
11:59
